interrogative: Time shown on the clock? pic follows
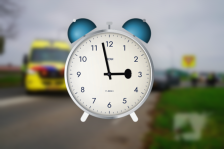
2:58
